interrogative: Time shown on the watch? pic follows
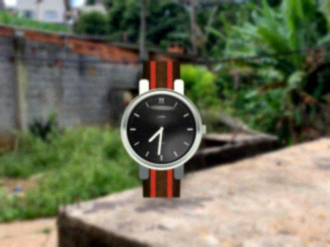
7:31
